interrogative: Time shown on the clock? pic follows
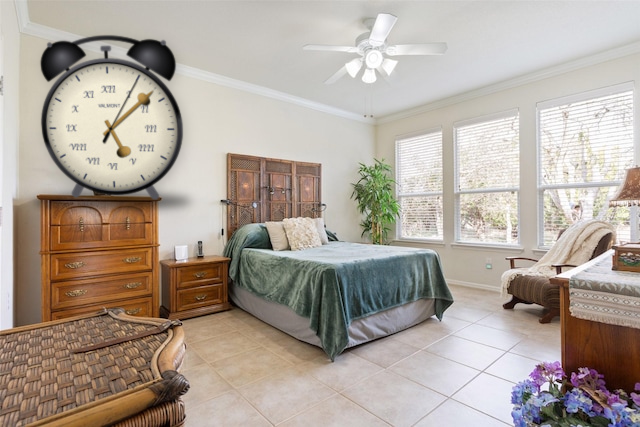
5:08:05
